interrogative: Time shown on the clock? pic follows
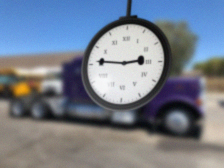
2:46
